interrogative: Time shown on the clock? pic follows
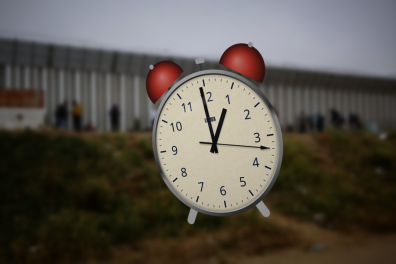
12:59:17
